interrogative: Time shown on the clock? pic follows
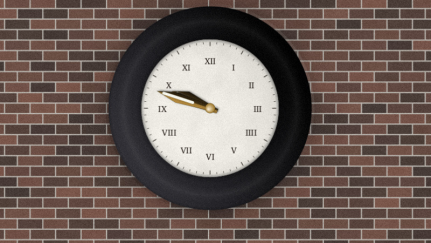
9:48
